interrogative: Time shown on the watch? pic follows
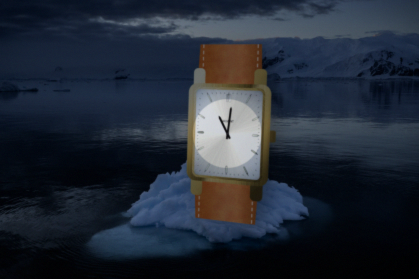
11:01
